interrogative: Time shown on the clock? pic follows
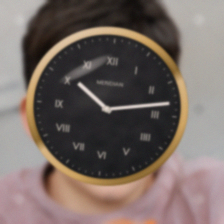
10:13
